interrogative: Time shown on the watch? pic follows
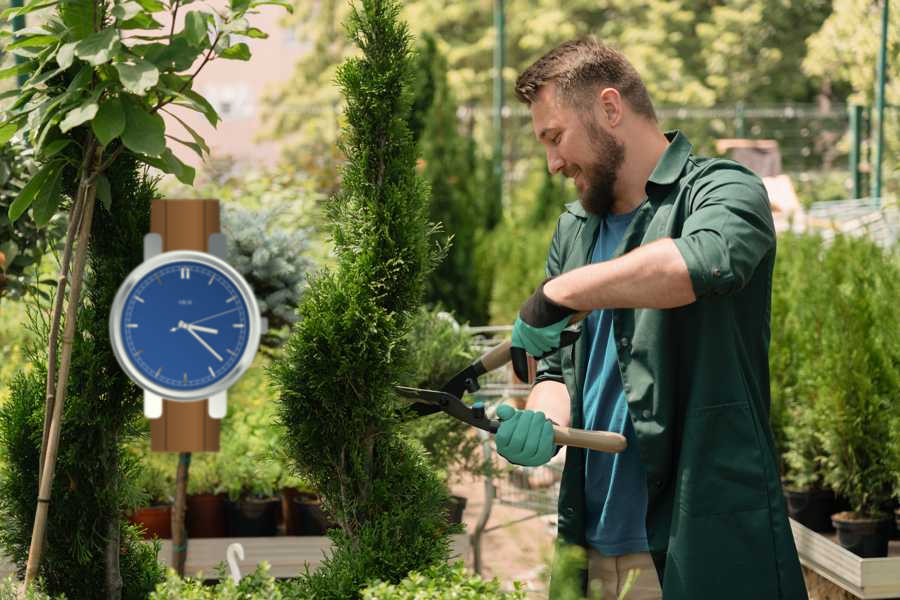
3:22:12
